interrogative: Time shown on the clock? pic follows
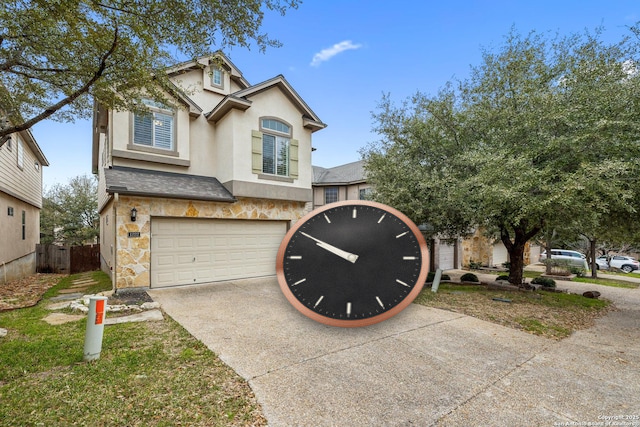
9:50
